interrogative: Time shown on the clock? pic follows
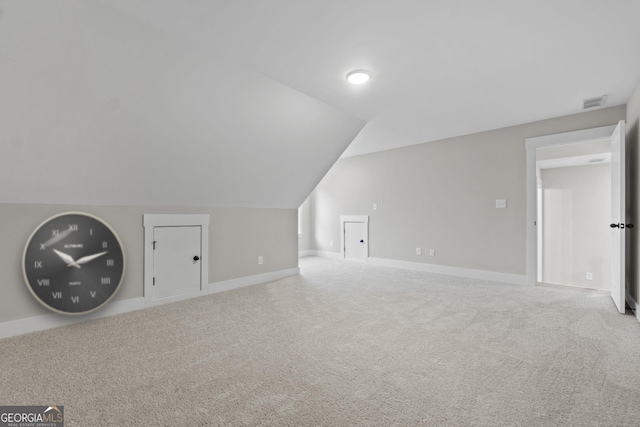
10:12
